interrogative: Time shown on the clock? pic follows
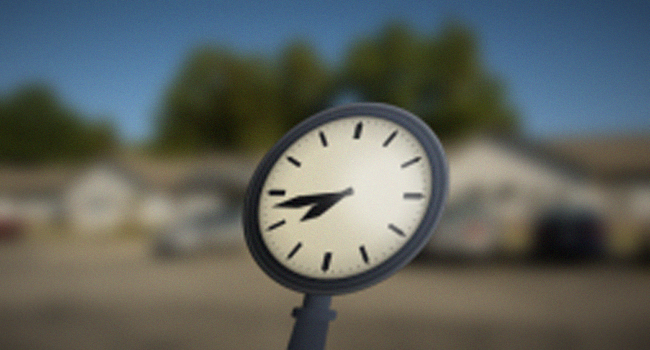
7:43
